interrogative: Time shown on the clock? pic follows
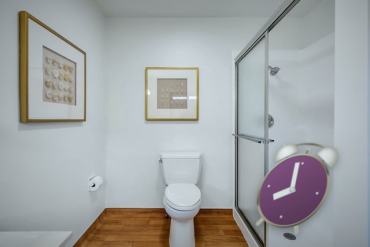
7:58
